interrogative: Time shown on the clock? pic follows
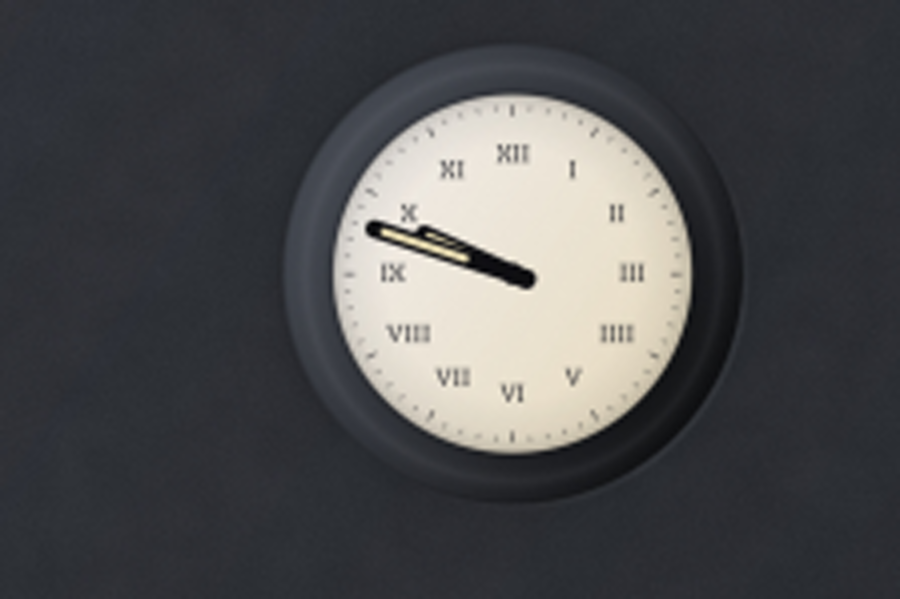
9:48
